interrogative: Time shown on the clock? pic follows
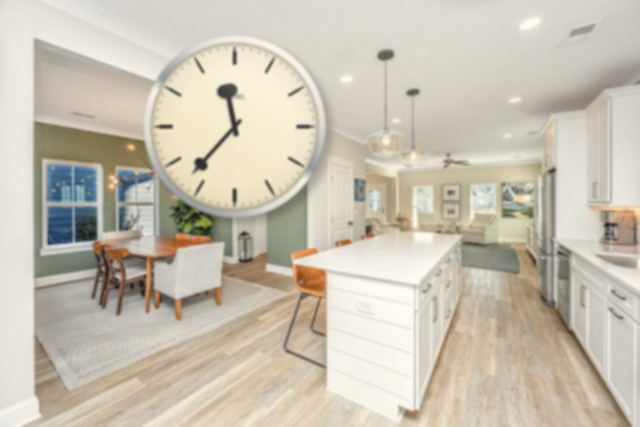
11:37
